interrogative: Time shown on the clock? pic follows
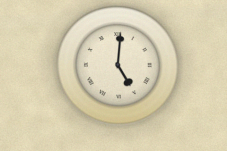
5:01
